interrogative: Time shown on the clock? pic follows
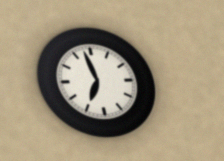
6:58
